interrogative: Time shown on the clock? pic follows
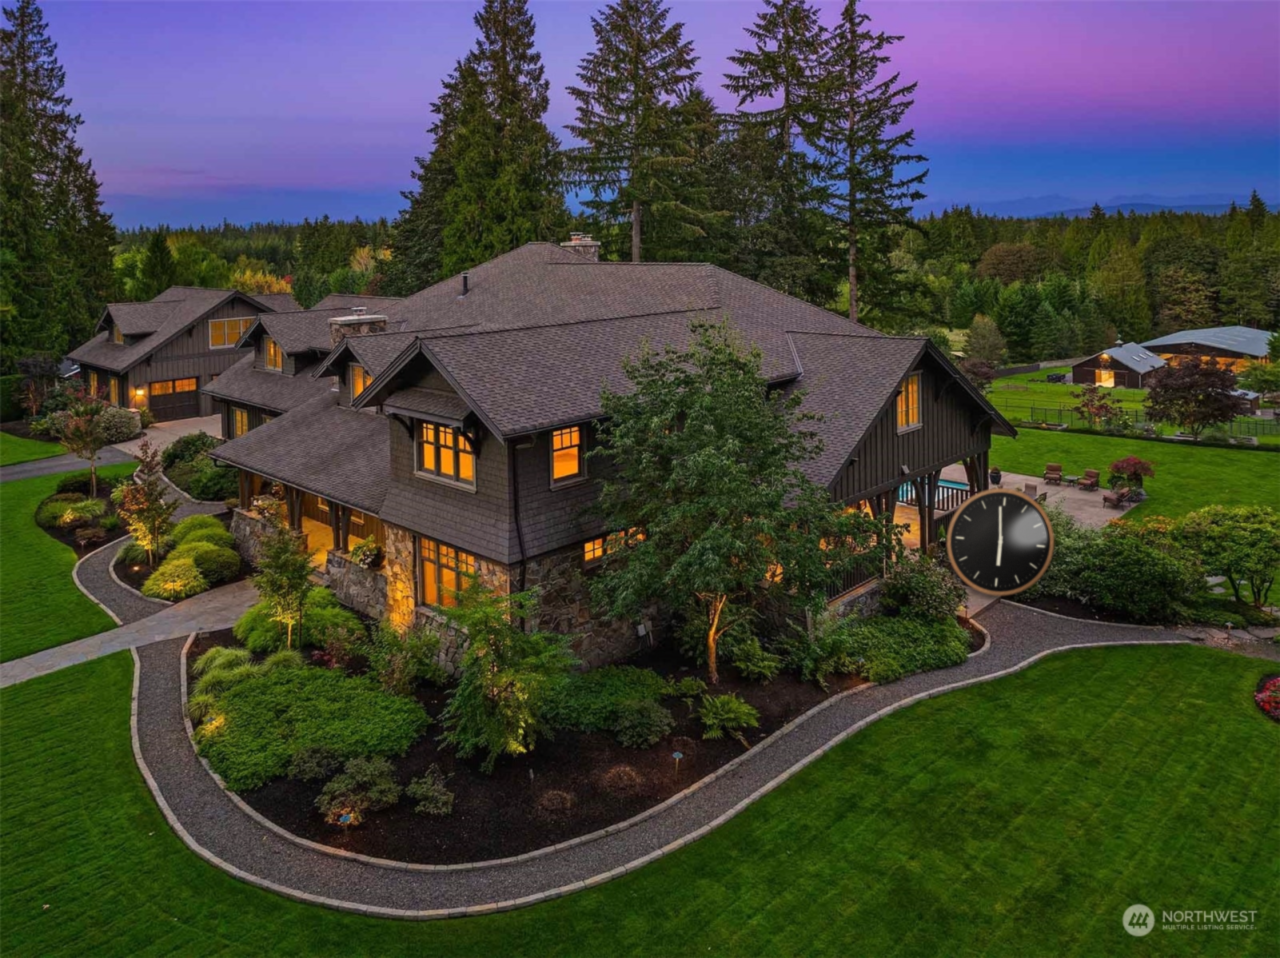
5:59
